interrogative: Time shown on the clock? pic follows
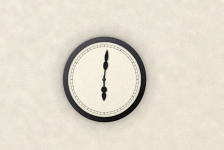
6:01
